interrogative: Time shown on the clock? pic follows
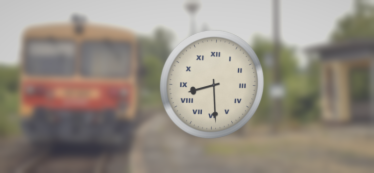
8:29
